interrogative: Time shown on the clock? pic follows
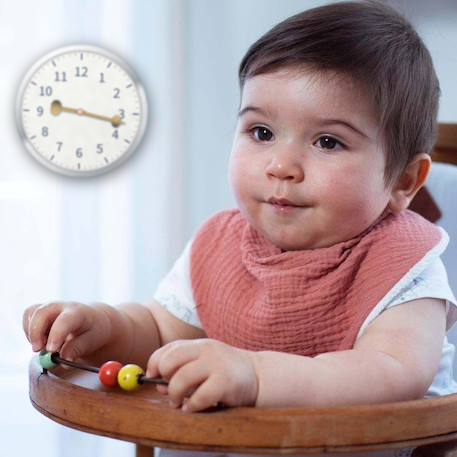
9:17
